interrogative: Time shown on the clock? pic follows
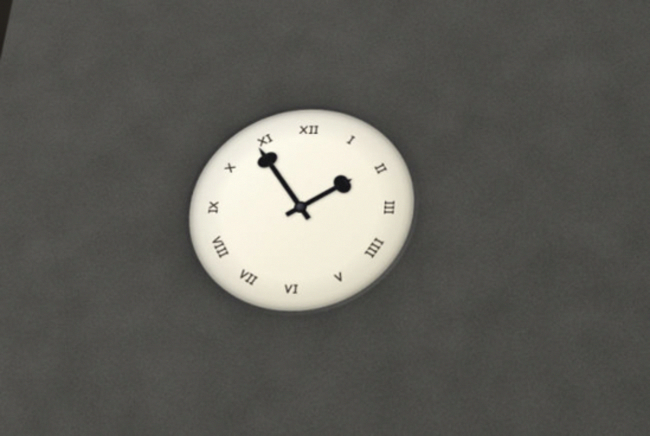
1:54
